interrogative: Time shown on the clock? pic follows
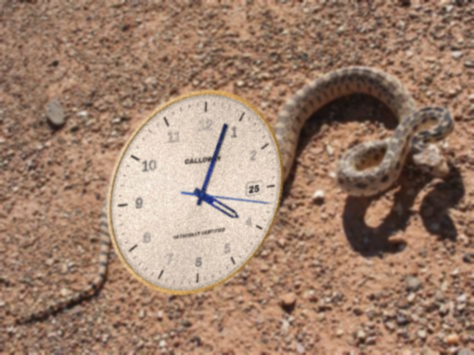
4:03:17
